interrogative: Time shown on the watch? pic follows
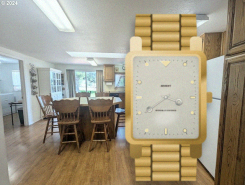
3:39
